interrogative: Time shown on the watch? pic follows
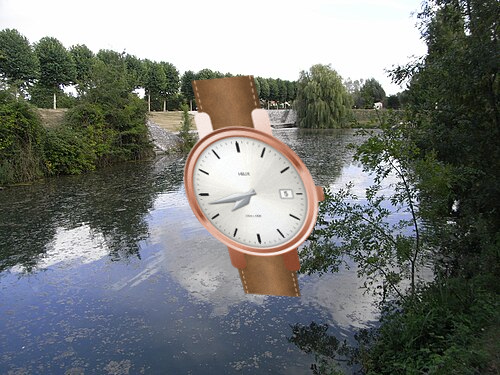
7:43
